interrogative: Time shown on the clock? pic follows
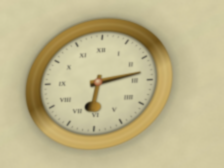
6:13
